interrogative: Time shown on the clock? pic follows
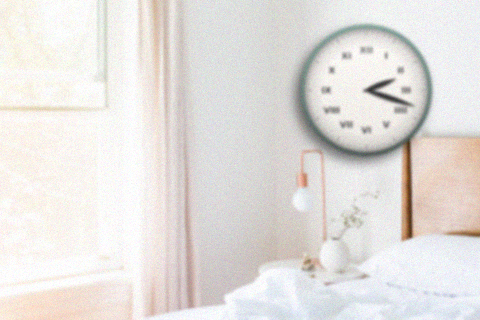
2:18
